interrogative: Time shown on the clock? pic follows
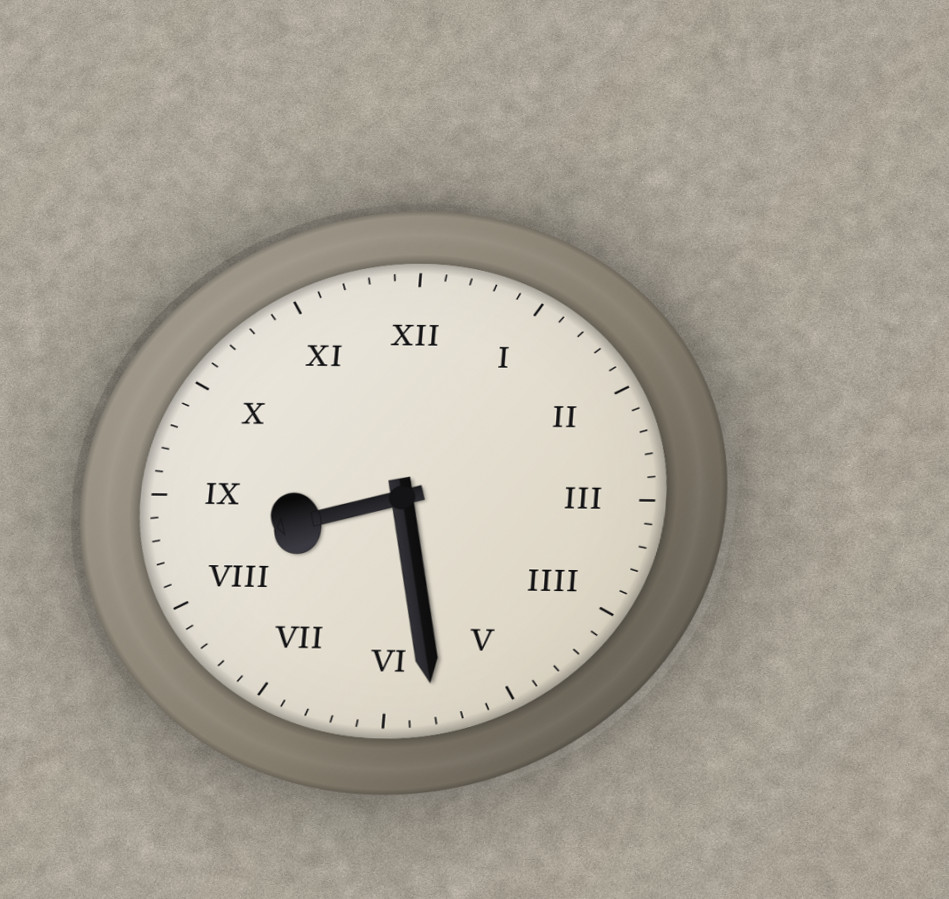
8:28
